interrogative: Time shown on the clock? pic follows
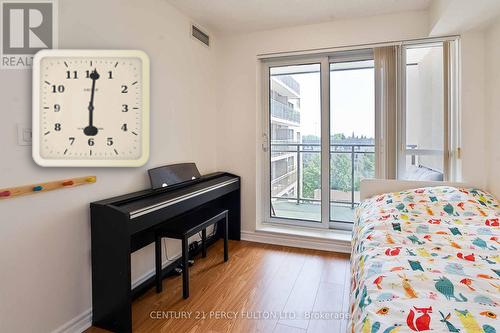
6:01
